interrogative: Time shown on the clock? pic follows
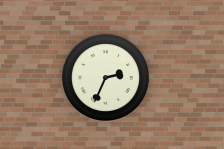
2:34
